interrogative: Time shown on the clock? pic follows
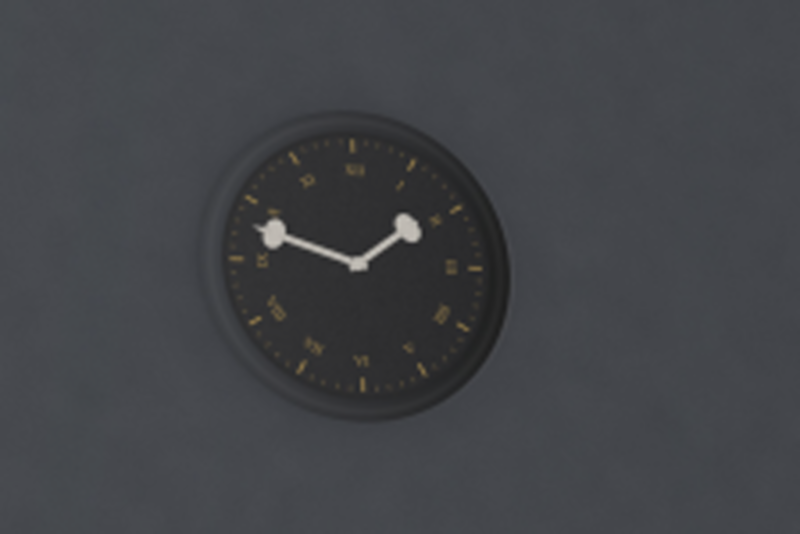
1:48
